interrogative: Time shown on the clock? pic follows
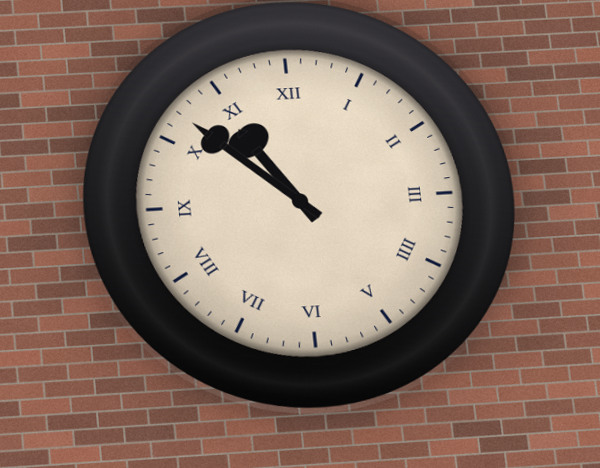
10:52
